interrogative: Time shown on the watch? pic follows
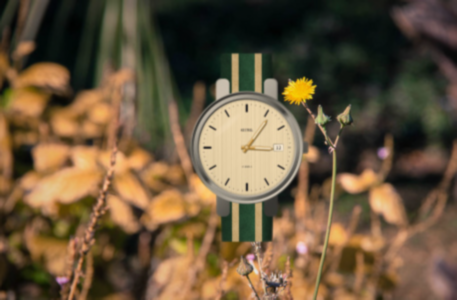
3:06
